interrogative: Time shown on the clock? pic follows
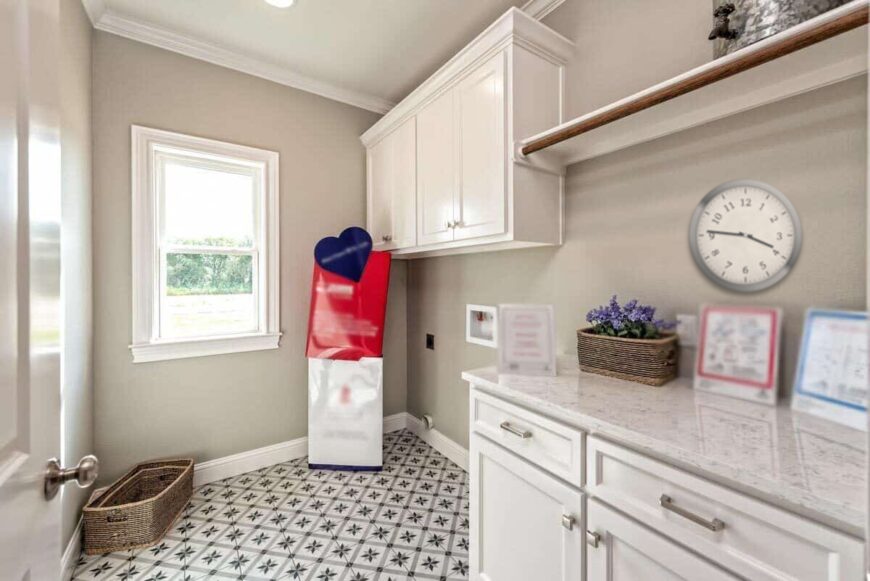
3:46
